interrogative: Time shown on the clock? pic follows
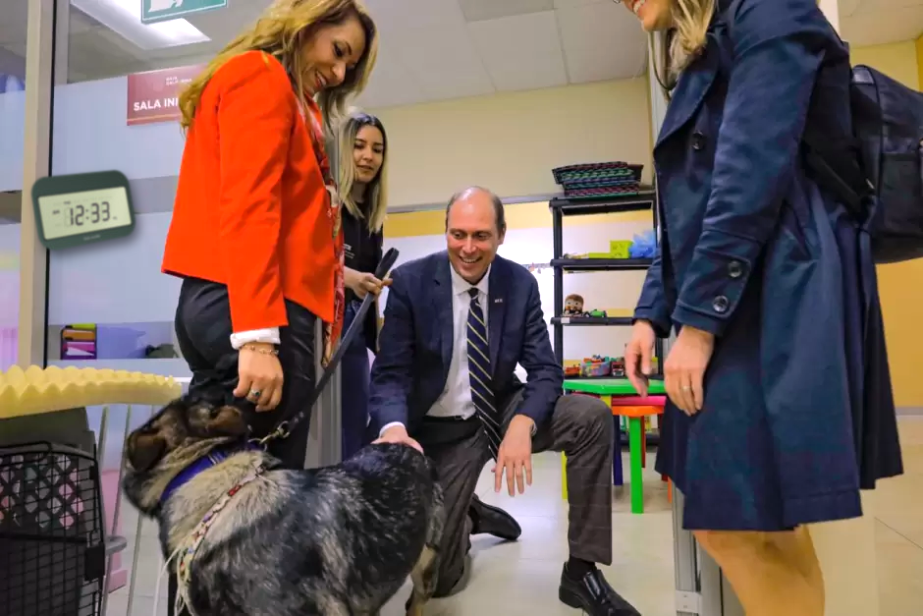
12:33
